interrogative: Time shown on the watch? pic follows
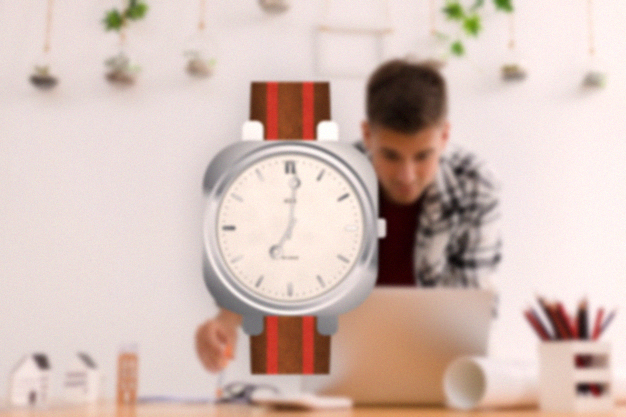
7:01
